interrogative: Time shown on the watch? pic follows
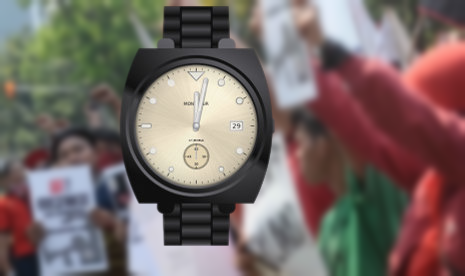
12:02
